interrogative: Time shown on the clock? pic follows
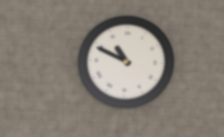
10:49
